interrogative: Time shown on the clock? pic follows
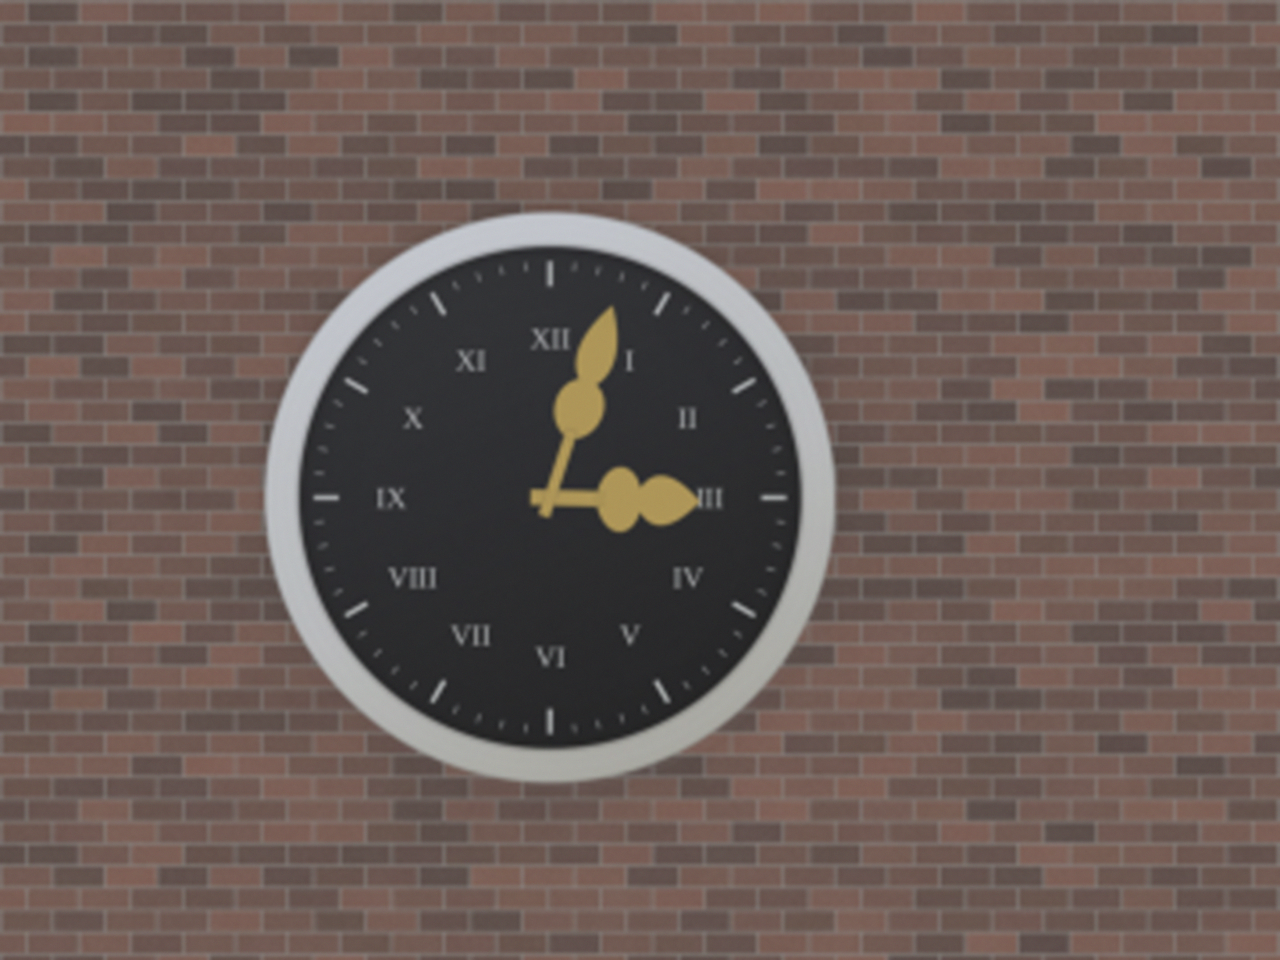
3:03
